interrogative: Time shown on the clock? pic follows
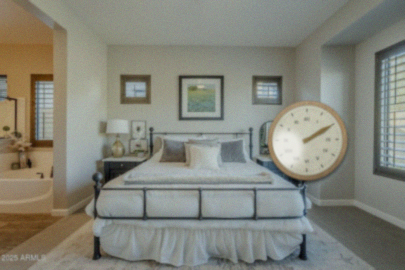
2:10
